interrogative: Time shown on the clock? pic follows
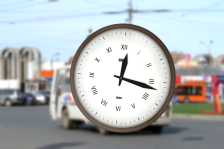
12:17
